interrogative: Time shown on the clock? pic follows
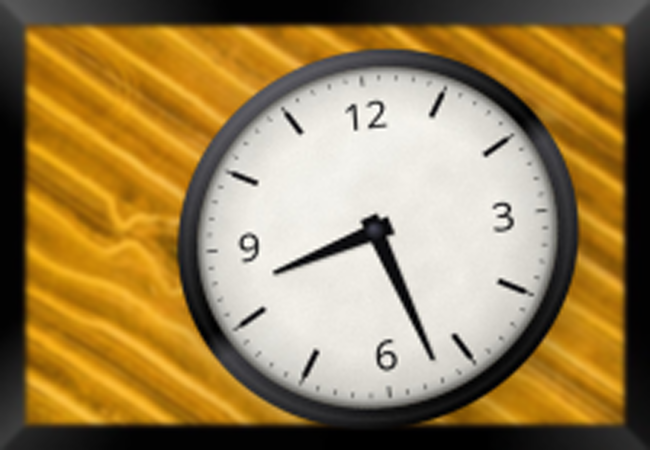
8:27
